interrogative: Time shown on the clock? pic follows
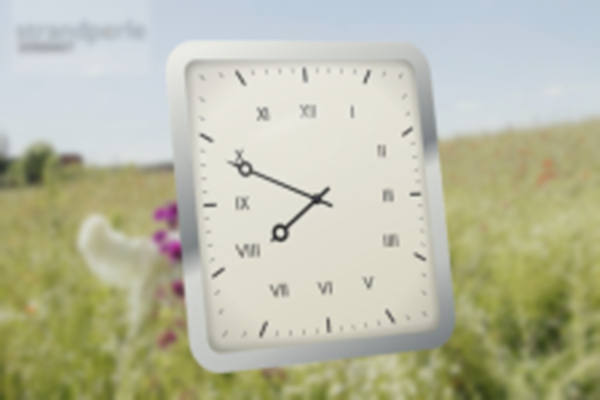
7:49
